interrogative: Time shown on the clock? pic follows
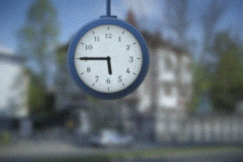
5:45
